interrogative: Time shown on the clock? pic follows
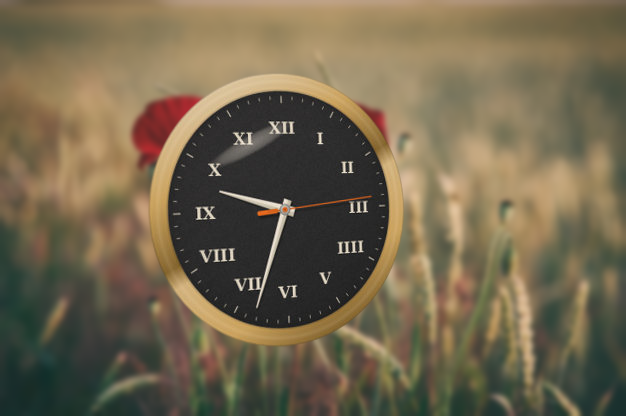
9:33:14
